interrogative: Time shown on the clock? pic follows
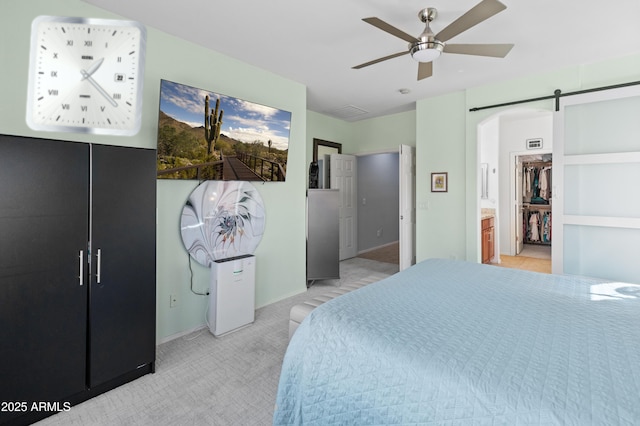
1:22
